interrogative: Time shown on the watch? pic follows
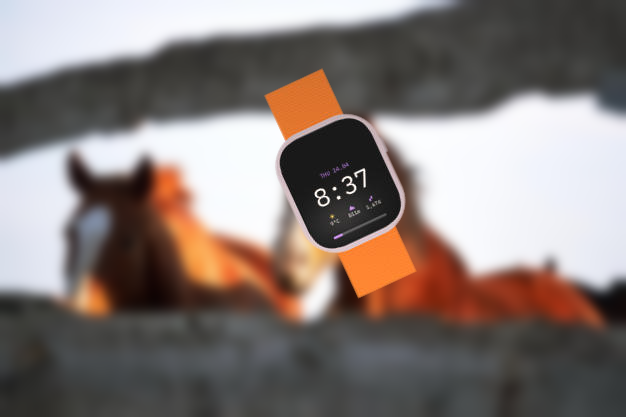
8:37
